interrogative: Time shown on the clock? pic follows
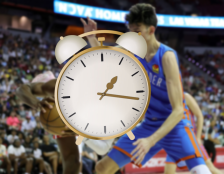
1:17
